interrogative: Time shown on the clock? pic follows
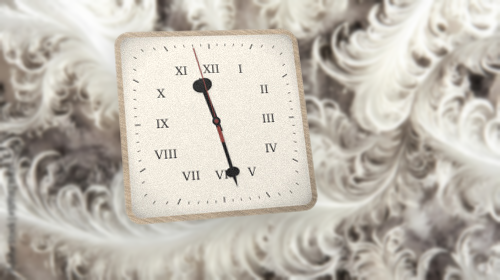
11:27:58
